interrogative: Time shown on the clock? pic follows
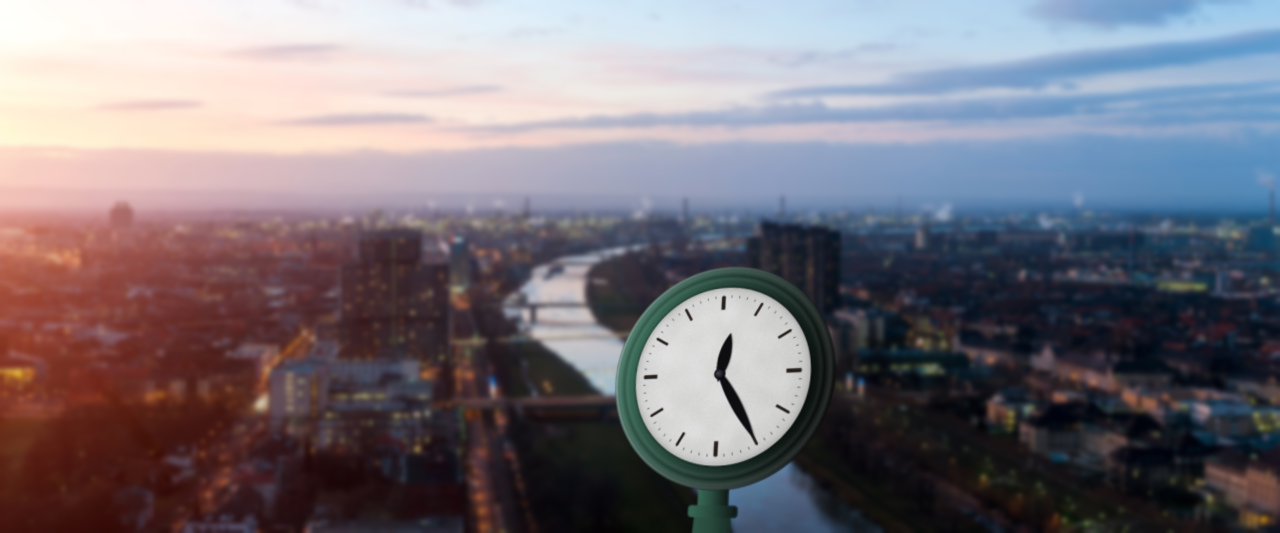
12:25
